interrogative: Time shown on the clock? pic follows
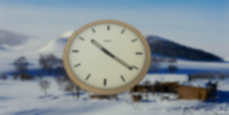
10:21
